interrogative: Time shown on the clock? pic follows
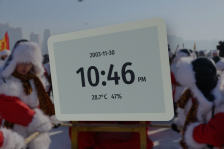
10:46
